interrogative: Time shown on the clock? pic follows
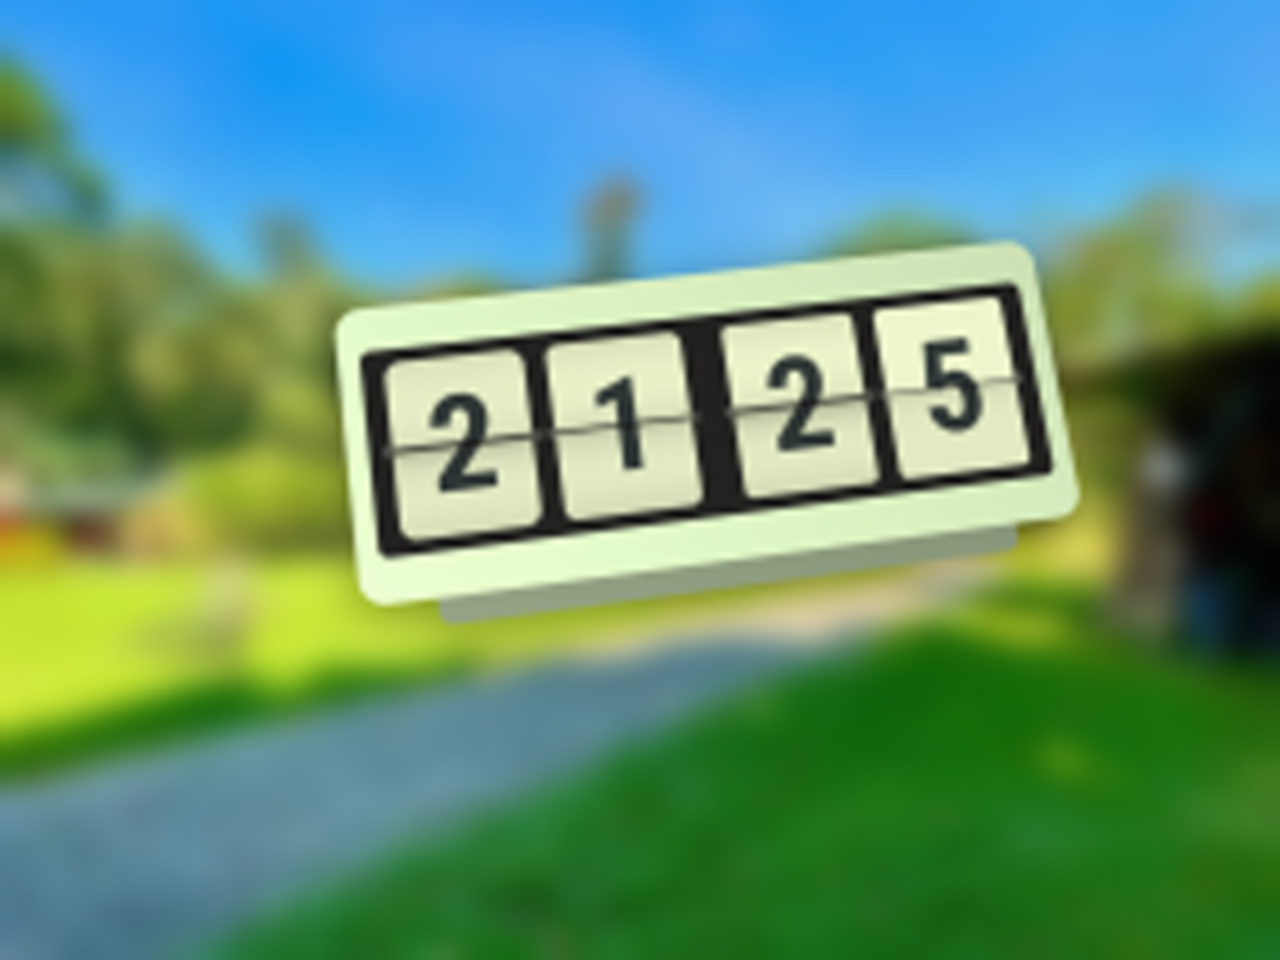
21:25
